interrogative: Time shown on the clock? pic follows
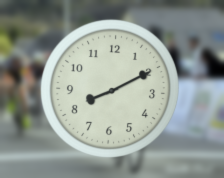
8:10
